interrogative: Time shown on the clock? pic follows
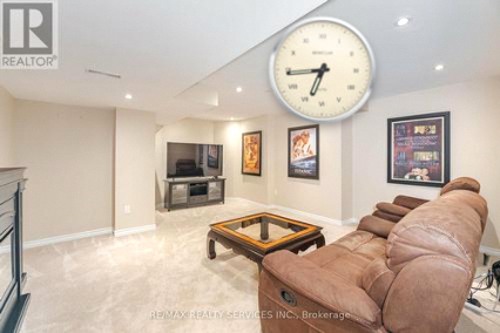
6:44
